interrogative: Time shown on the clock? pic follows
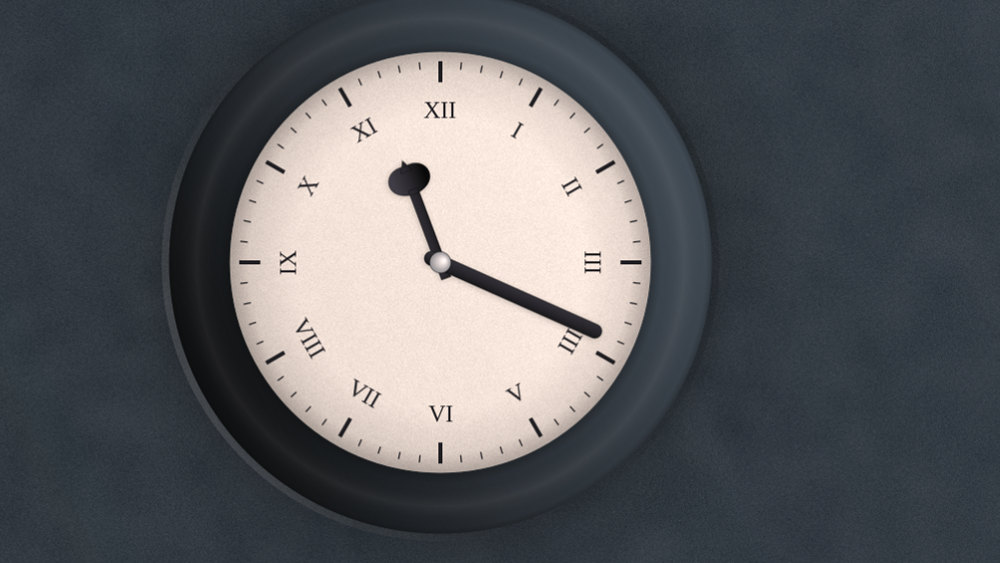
11:19
